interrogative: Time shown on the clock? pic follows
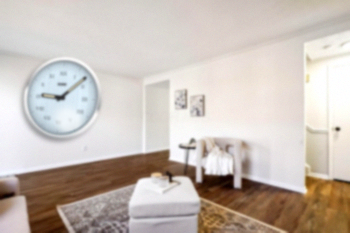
9:08
